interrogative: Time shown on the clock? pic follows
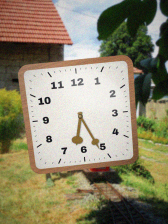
6:26
